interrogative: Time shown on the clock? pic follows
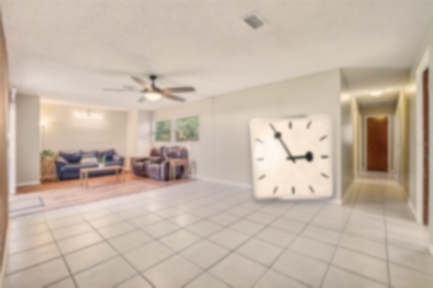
2:55
